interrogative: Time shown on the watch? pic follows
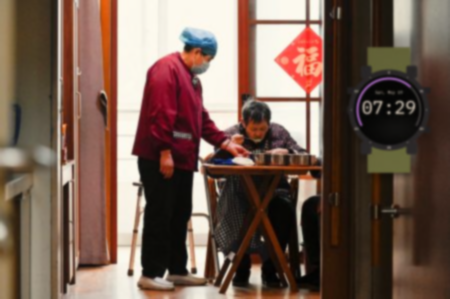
7:29
